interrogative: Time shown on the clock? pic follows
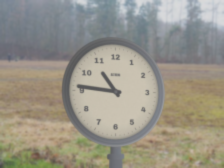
10:46
